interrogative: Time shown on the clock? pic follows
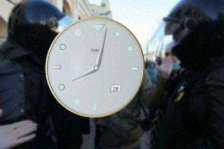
8:02
